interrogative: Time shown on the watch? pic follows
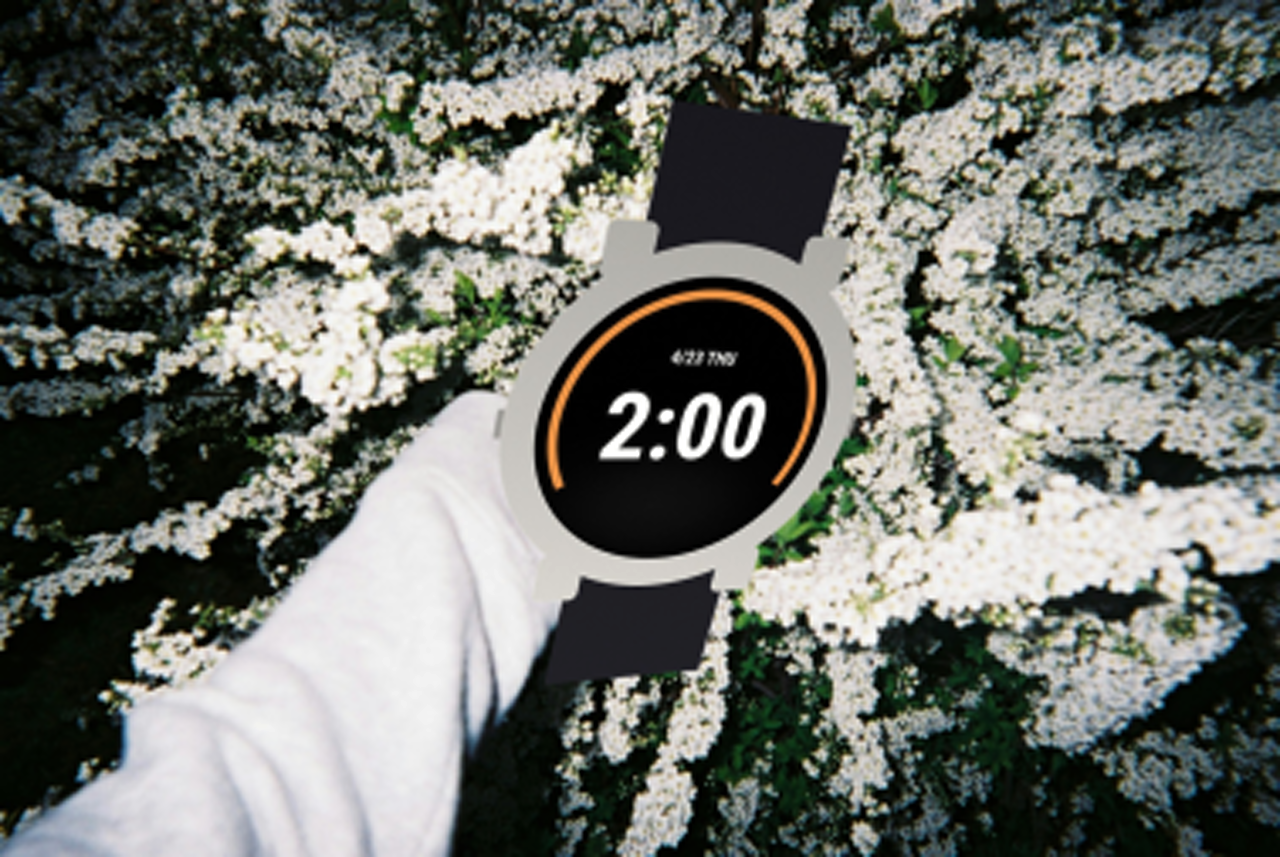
2:00
